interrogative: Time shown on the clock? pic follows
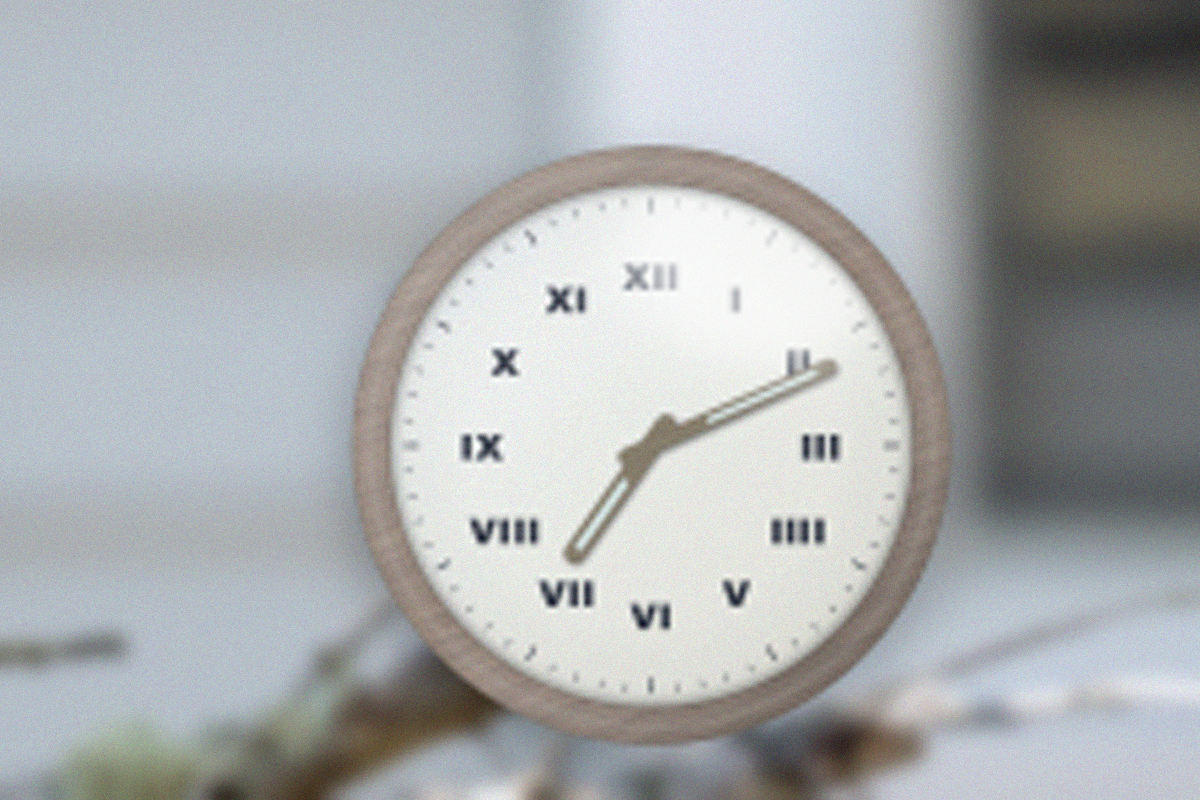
7:11
